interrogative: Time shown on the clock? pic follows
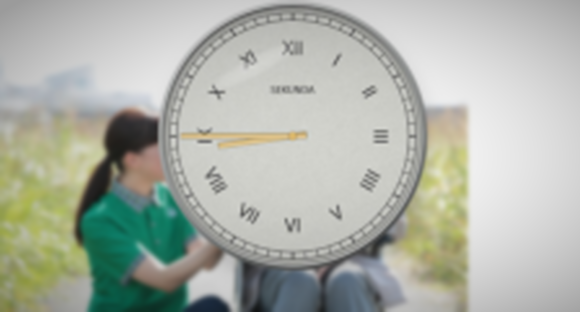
8:45
